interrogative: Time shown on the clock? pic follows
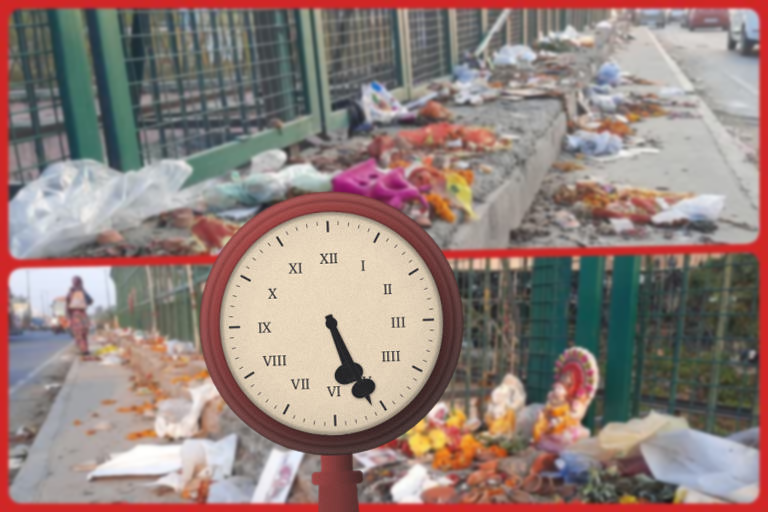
5:26
